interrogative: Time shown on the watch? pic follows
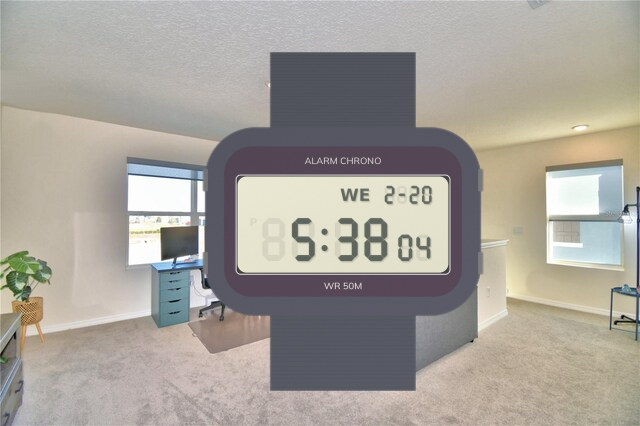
5:38:04
